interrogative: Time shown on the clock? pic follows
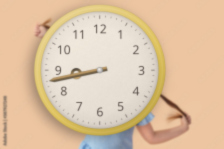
8:43
